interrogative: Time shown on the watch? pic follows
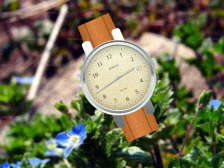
2:43
